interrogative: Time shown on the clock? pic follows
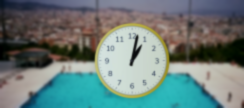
1:02
